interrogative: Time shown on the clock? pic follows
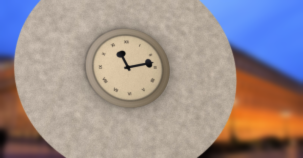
11:13
